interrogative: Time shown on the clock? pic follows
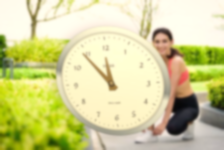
11:54
